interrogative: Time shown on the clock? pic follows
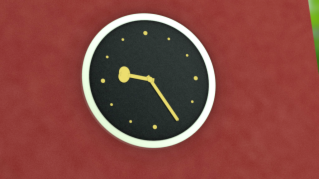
9:25
